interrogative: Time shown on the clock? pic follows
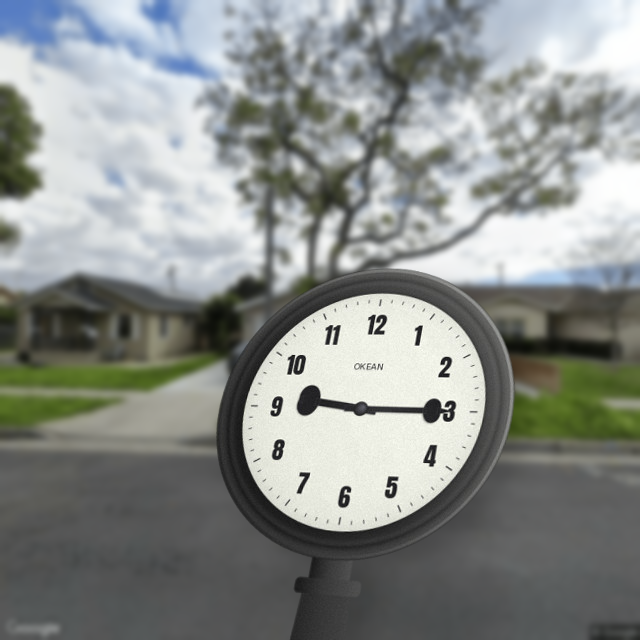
9:15
